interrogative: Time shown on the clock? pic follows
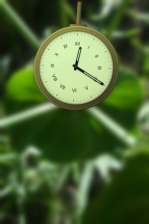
12:20
